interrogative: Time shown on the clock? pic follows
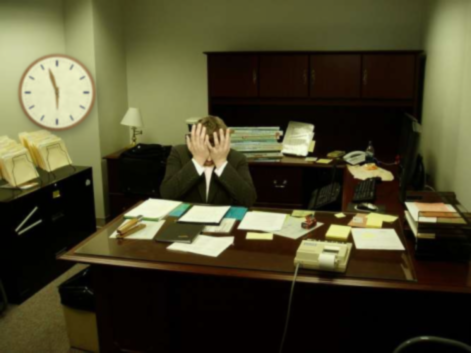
5:57
